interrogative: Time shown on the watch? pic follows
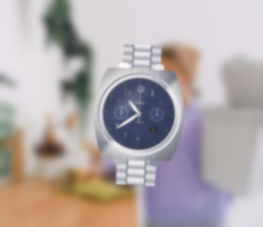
10:39
